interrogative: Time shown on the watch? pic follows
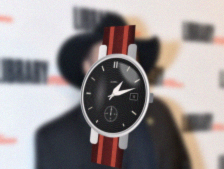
1:12
